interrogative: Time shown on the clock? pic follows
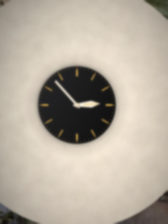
2:53
